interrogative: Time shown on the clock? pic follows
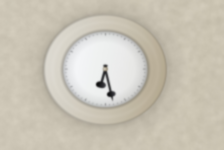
6:28
